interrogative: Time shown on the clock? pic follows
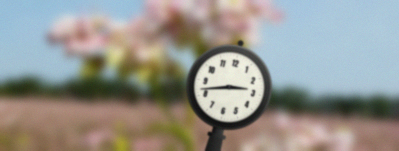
2:42
